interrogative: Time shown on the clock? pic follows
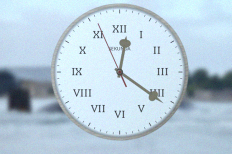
12:20:56
